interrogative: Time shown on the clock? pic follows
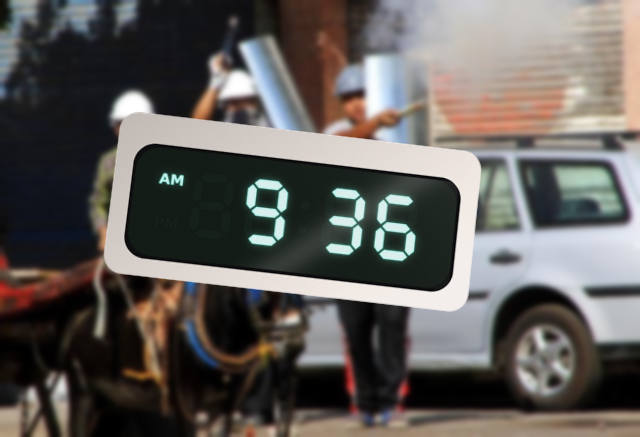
9:36
